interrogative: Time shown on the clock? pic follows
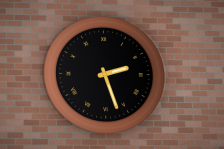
2:27
